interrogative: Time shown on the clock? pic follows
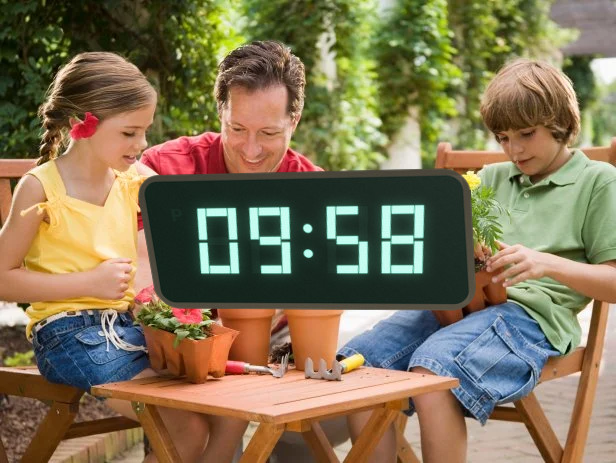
9:58
